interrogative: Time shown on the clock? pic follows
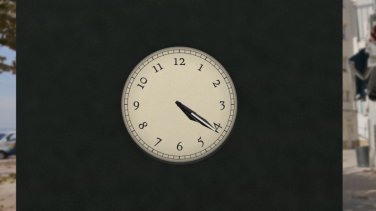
4:21
